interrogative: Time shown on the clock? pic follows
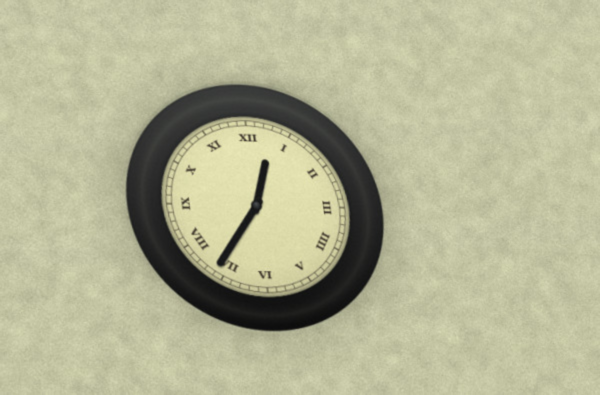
12:36
